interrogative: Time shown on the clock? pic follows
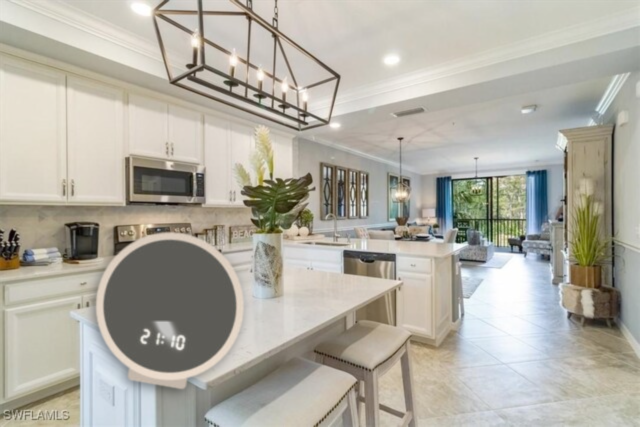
21:10
